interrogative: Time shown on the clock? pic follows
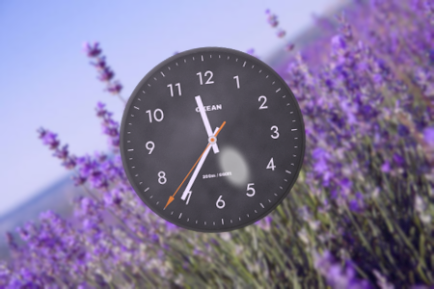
11:35:37
